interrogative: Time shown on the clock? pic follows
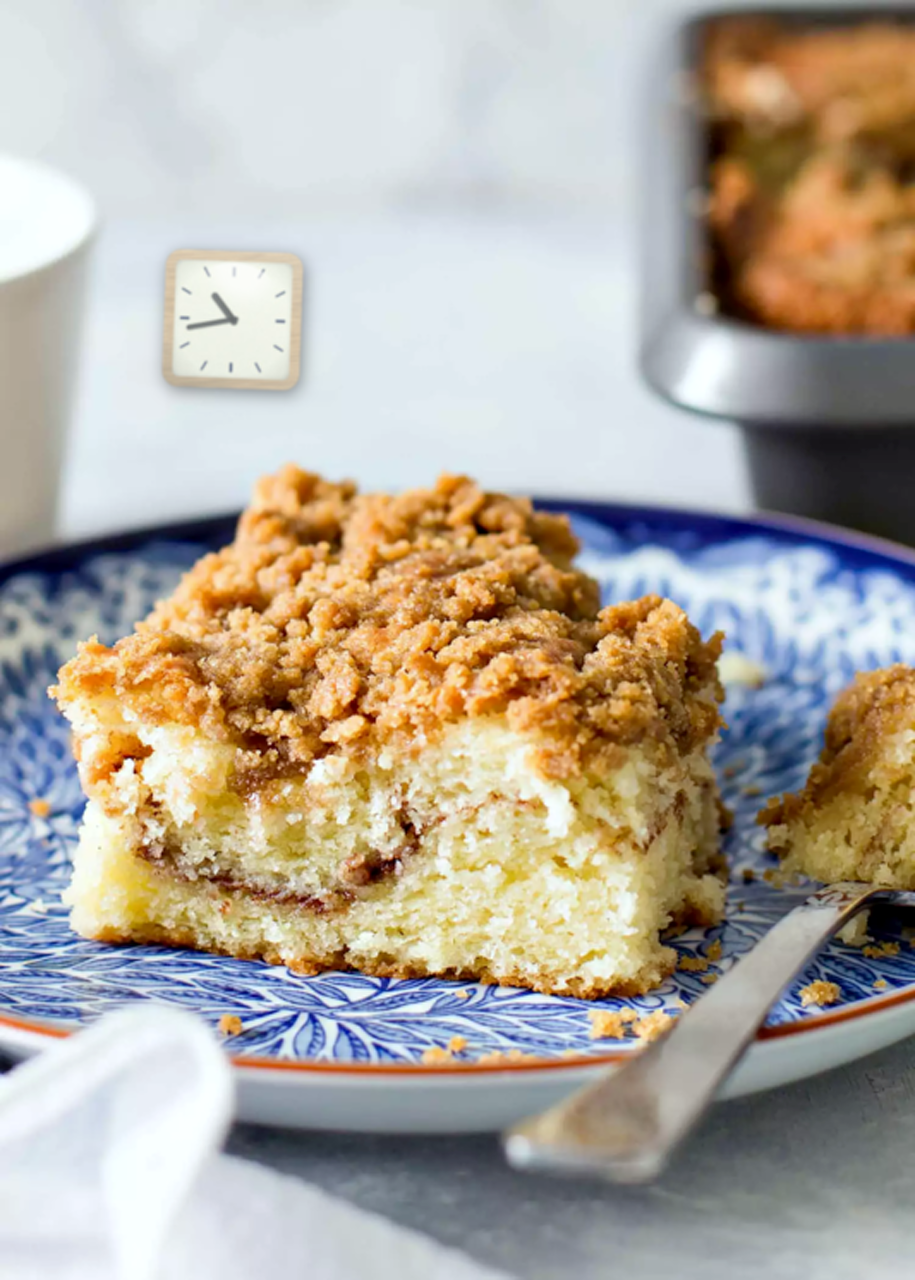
10:43
